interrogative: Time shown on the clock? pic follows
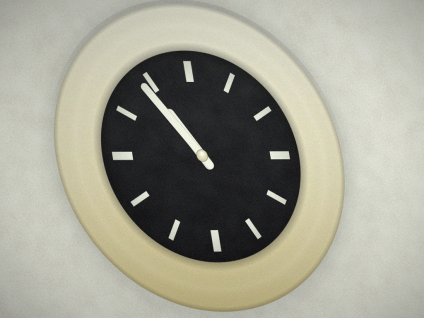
10:54
